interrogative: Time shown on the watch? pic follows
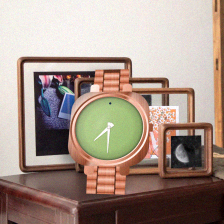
7:30
